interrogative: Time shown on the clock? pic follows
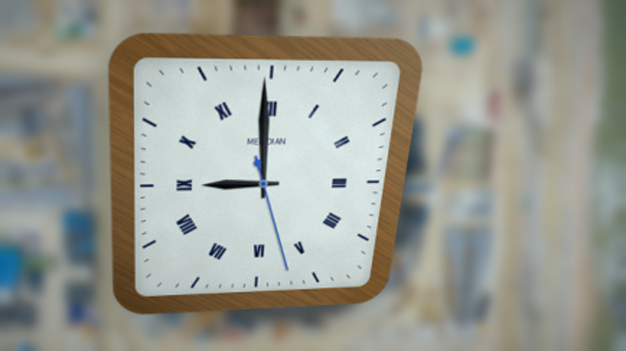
8:59:27
